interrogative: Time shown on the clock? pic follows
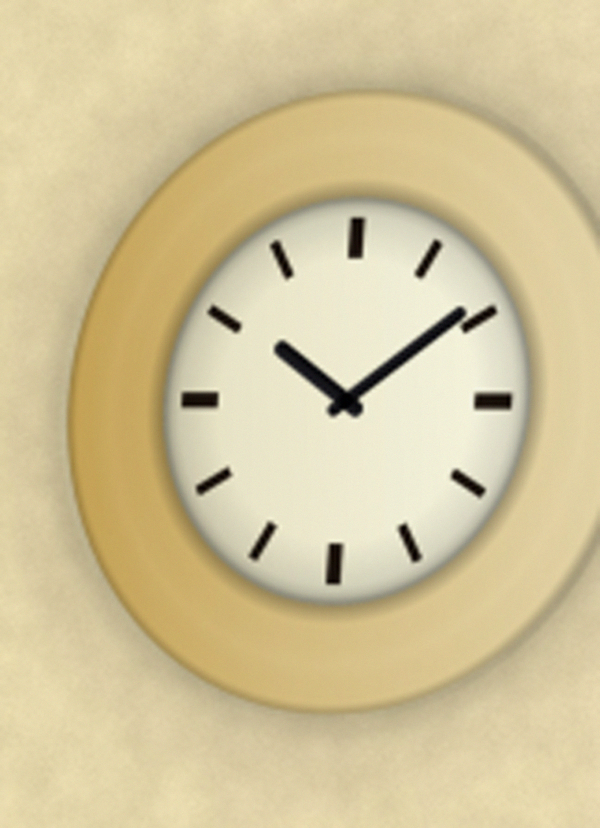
10:09
